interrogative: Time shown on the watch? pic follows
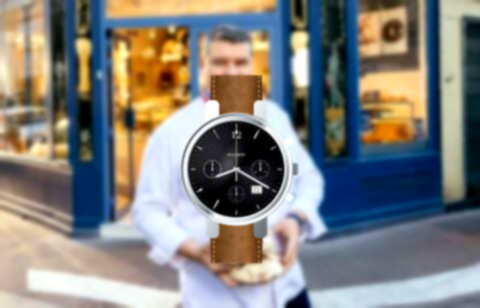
8:20
